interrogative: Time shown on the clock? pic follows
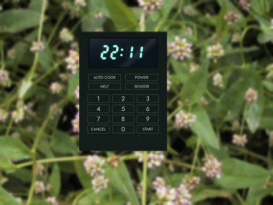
22:11
